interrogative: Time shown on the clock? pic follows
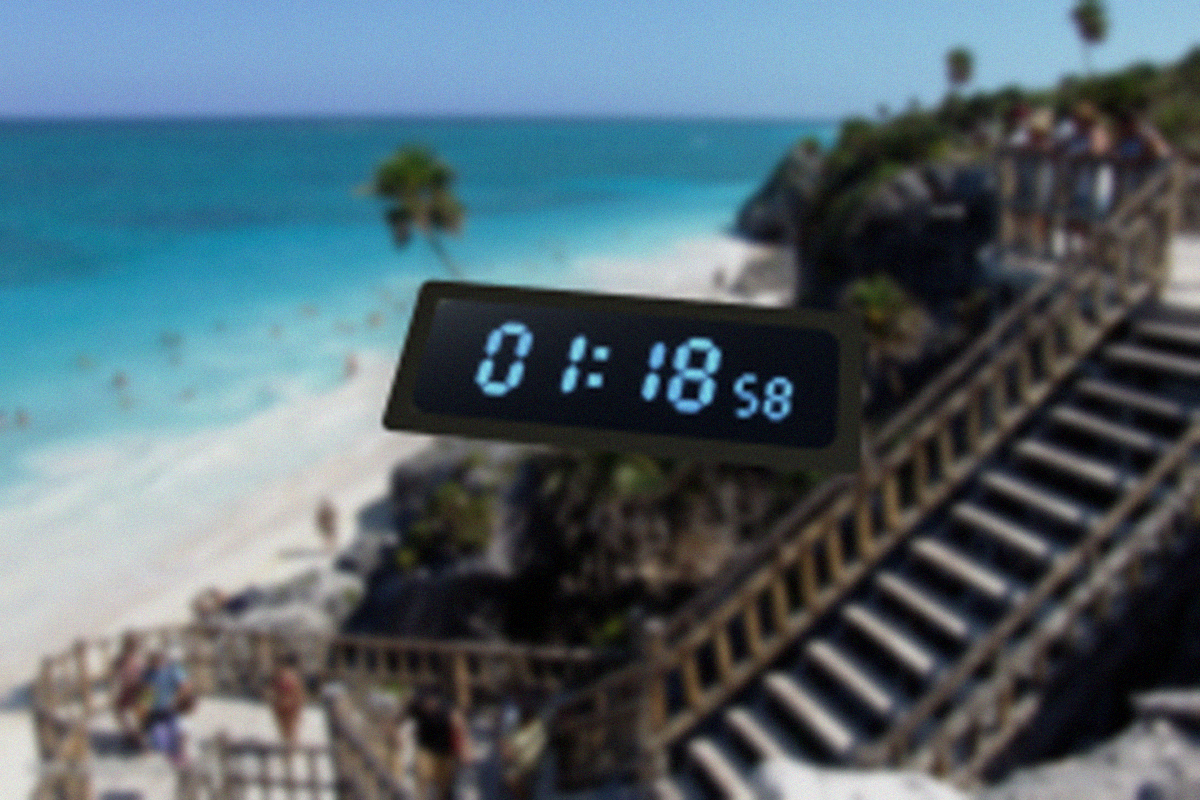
1:18:58
